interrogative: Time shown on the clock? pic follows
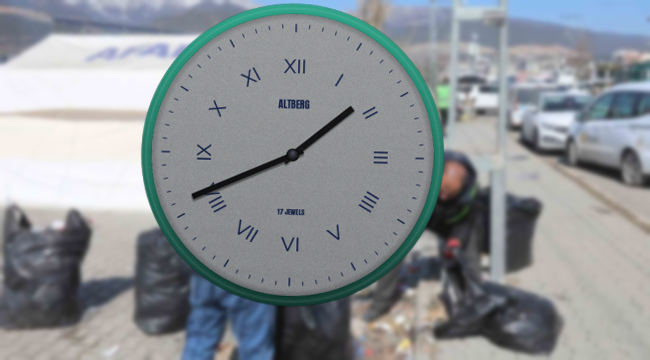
1:41
